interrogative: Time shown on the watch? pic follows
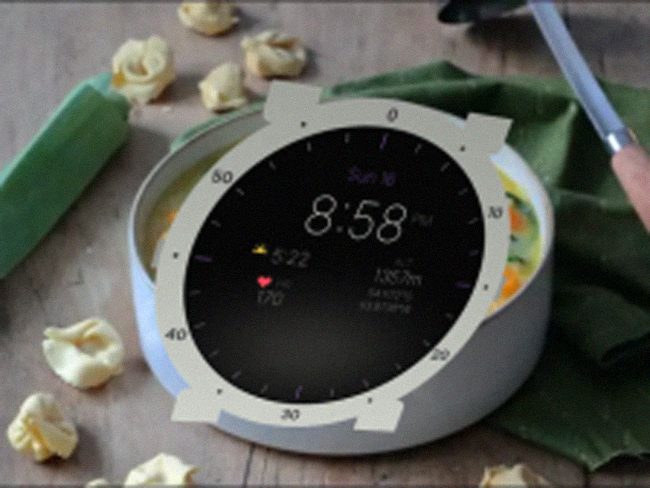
8:58
